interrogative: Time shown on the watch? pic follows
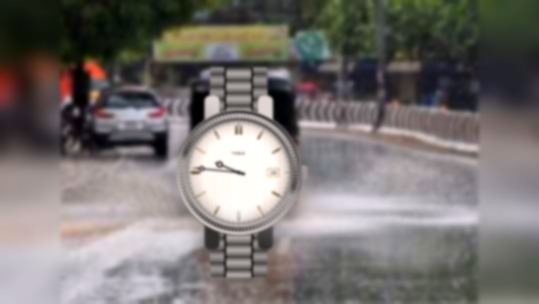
9:46
